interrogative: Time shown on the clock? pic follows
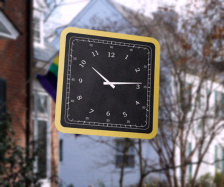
10:14
